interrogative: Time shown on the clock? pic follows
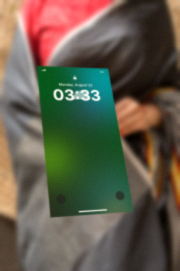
3:33
